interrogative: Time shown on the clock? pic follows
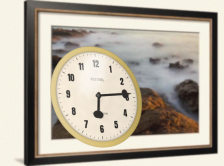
6:14
